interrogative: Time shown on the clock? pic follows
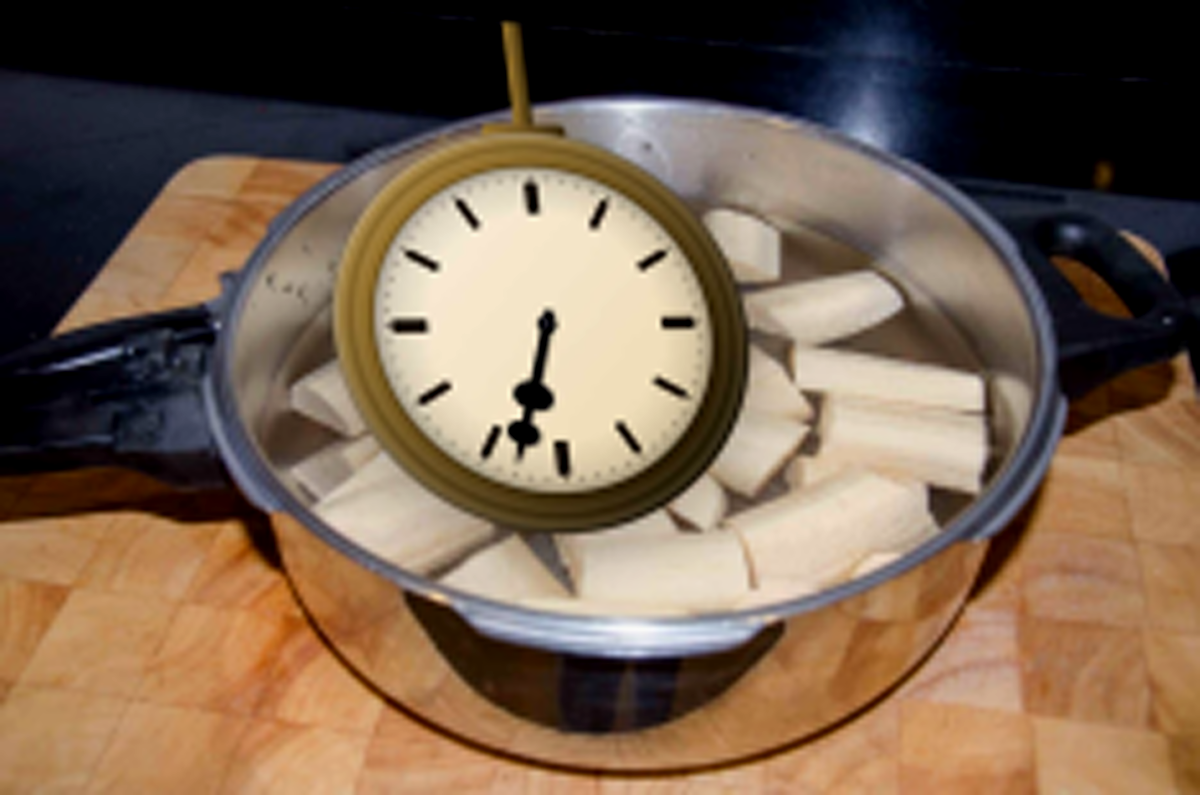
6:33
